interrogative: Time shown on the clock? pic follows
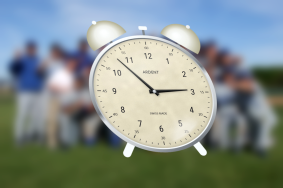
2:53
